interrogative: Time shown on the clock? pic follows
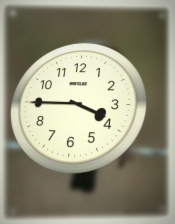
3:45
